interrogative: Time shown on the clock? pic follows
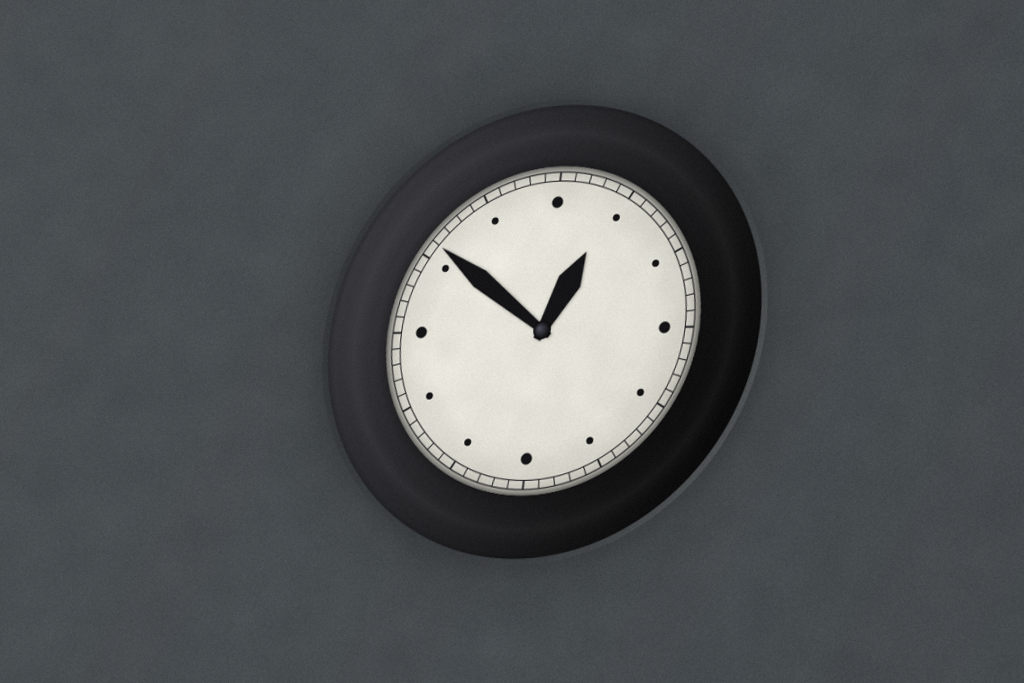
12:51
